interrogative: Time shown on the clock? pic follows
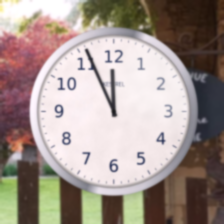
11:56
